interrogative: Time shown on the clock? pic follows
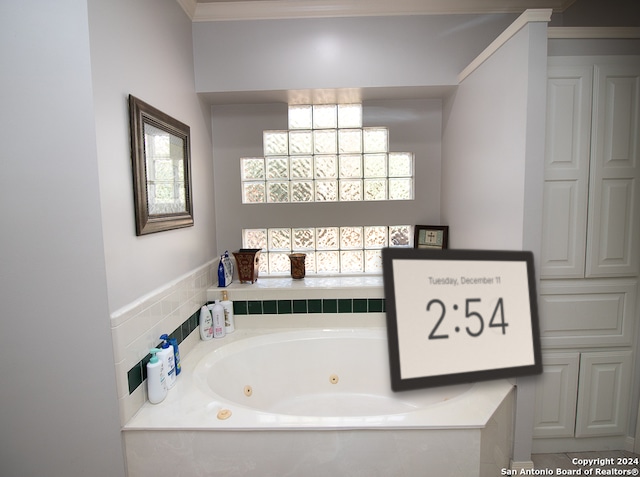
2:54
